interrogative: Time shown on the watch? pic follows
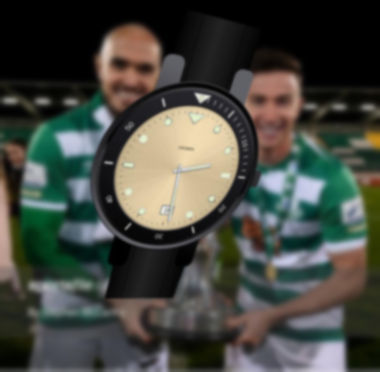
2:29
